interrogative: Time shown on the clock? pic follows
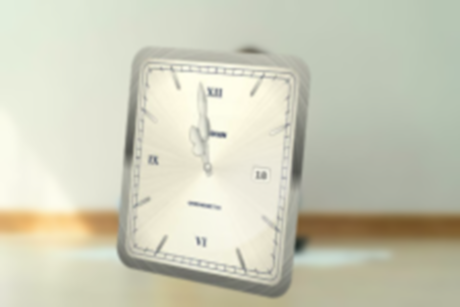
10:58
